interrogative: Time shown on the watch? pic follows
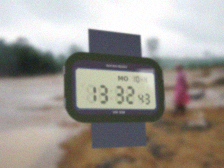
13:32:43
